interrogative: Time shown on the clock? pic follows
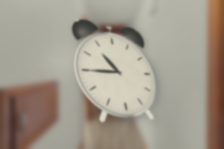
10:45
